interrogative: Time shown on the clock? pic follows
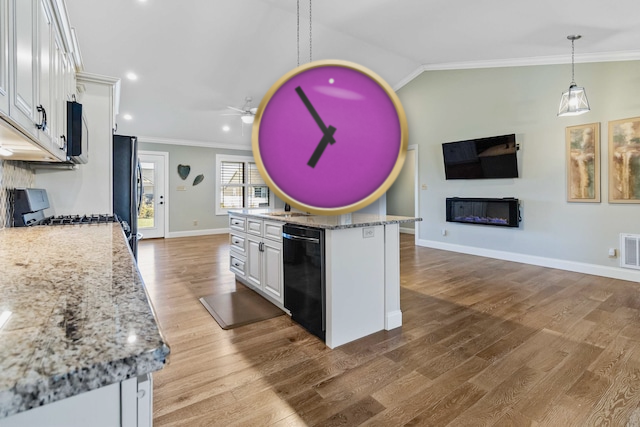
6:54
